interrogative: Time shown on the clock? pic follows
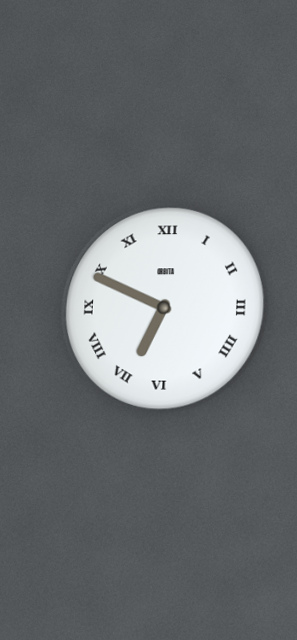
6:49
